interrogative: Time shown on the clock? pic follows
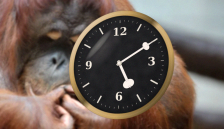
5:10
